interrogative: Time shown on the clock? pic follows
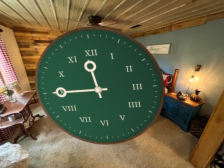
11:45
